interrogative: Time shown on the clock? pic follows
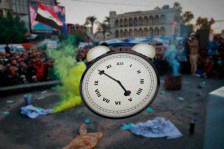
4:51
